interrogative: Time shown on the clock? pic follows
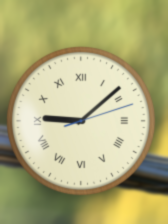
9:08:12
